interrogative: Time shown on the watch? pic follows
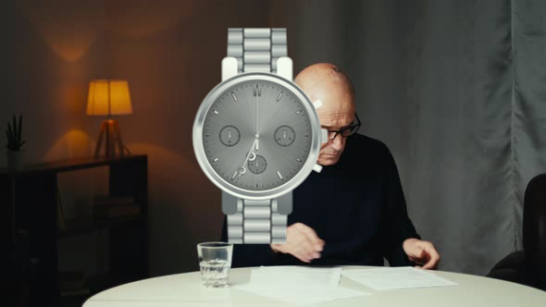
6:34
